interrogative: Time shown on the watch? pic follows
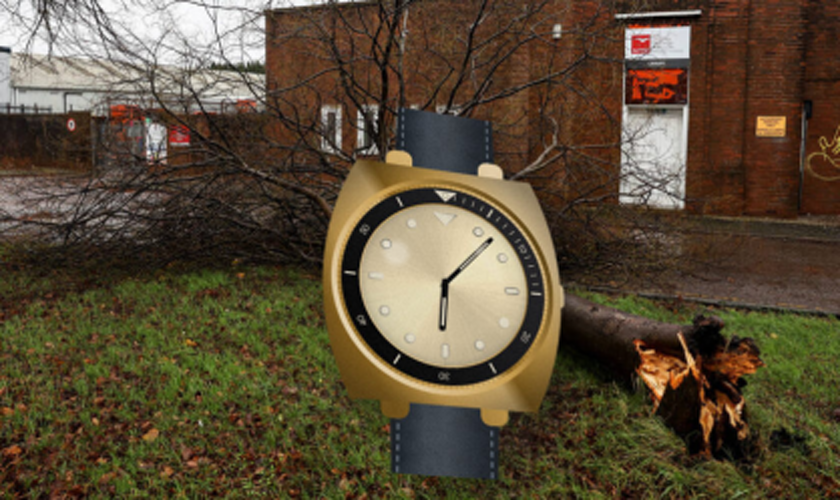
6:07
